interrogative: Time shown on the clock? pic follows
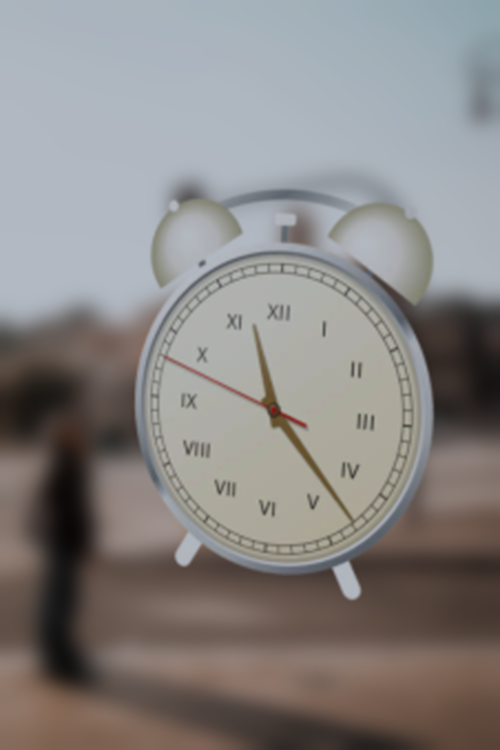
11:22:48
